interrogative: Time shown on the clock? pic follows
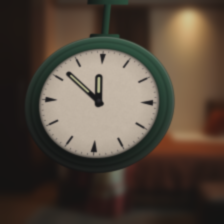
11:52
